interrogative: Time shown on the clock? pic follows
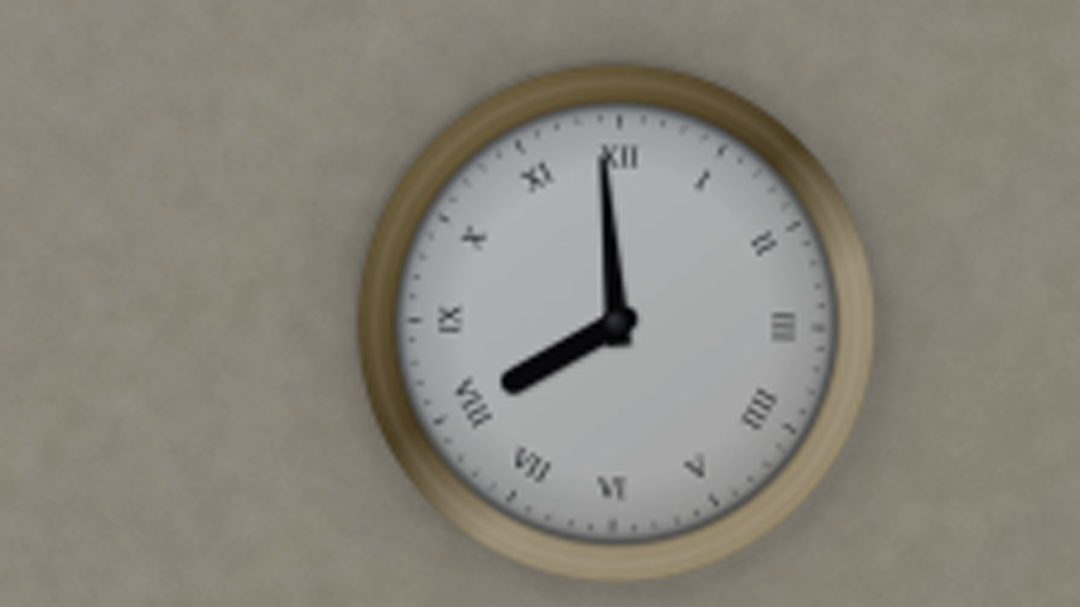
7:59
